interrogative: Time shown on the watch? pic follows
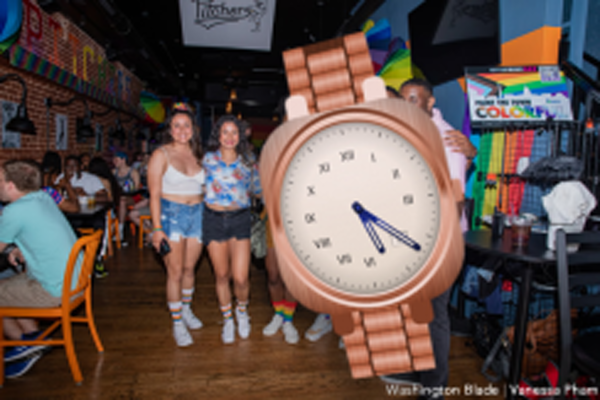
5:22
